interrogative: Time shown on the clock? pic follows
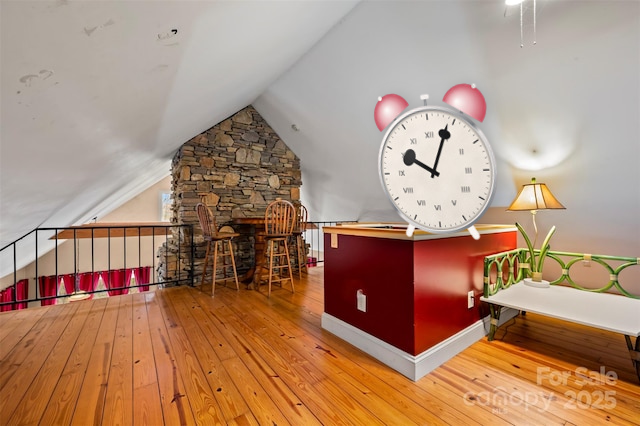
10:04
